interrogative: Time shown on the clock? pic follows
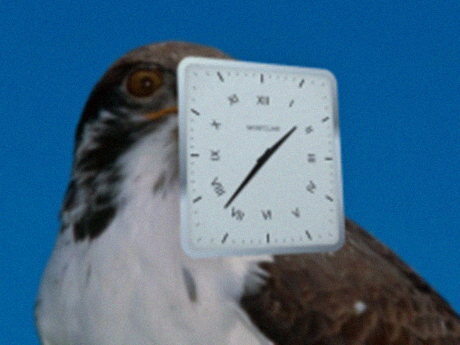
1:37
